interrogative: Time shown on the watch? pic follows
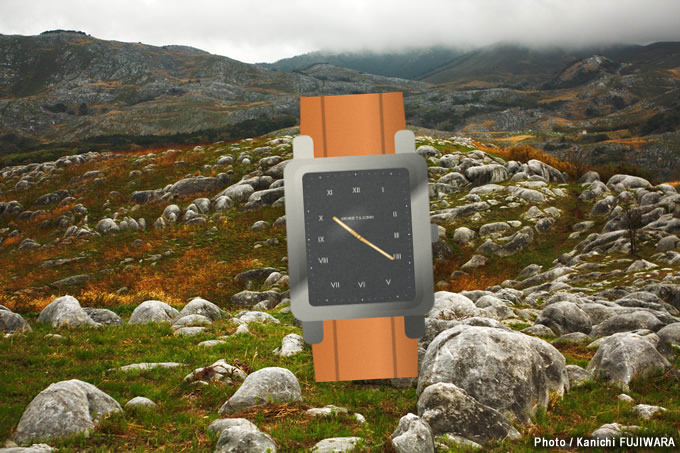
10:21
